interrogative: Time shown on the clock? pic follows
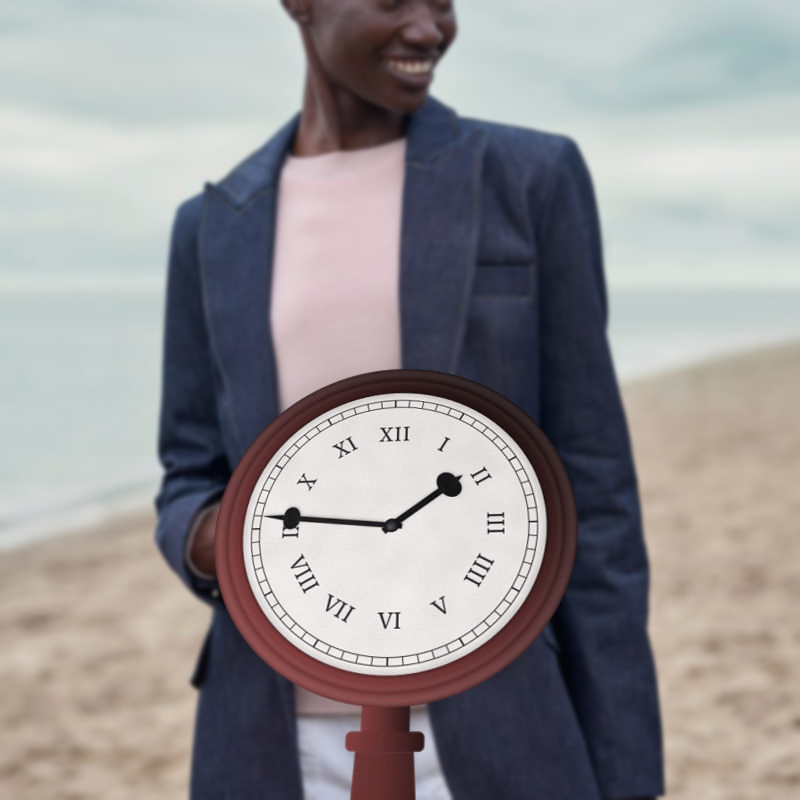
1:46
